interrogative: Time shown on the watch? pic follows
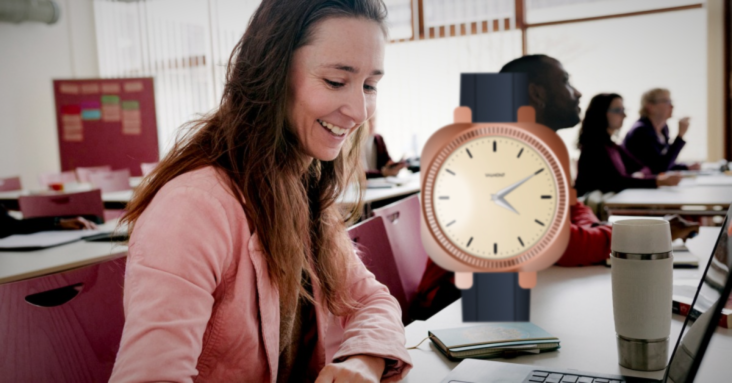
4:10
